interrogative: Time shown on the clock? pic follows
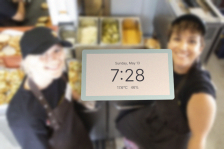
7:28
